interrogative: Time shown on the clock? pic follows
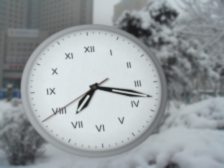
7:17:40
